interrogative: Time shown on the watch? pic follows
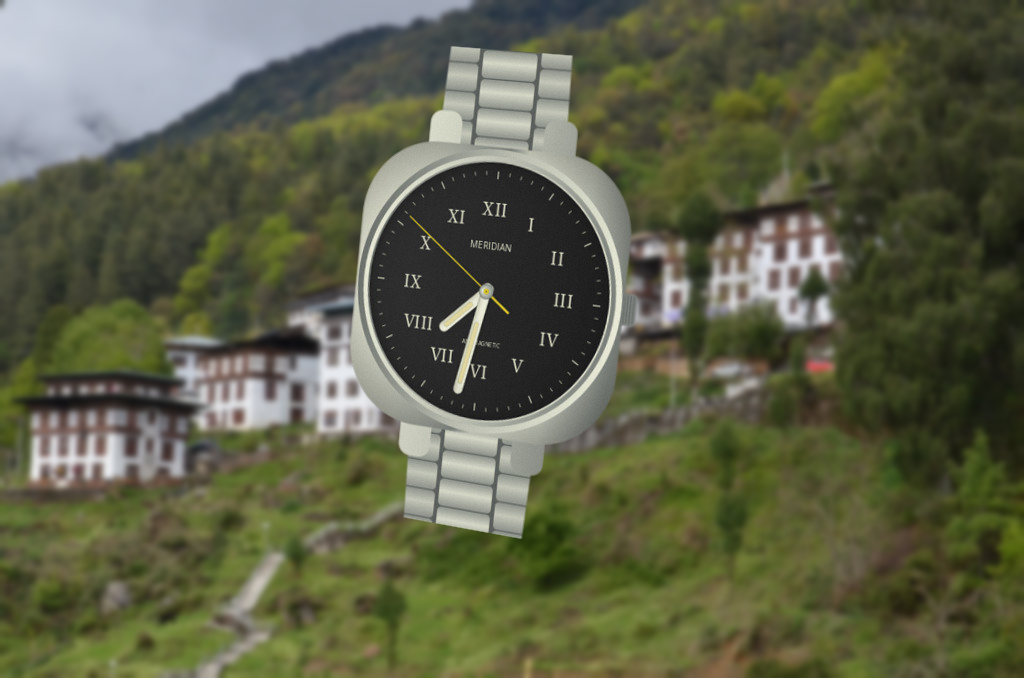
7:31:51
